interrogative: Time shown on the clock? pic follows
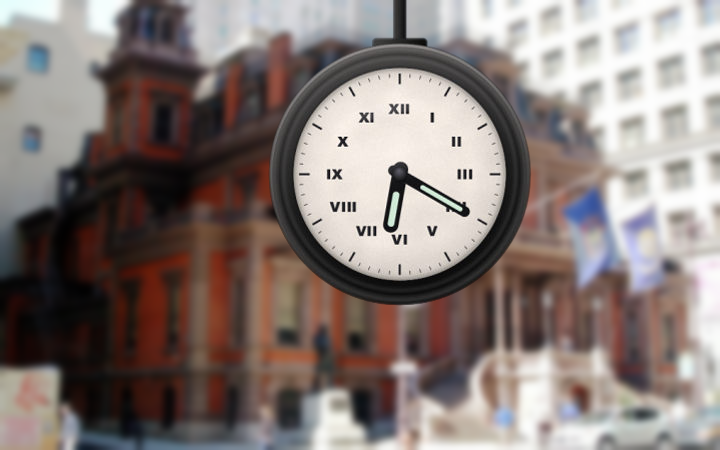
6:20
